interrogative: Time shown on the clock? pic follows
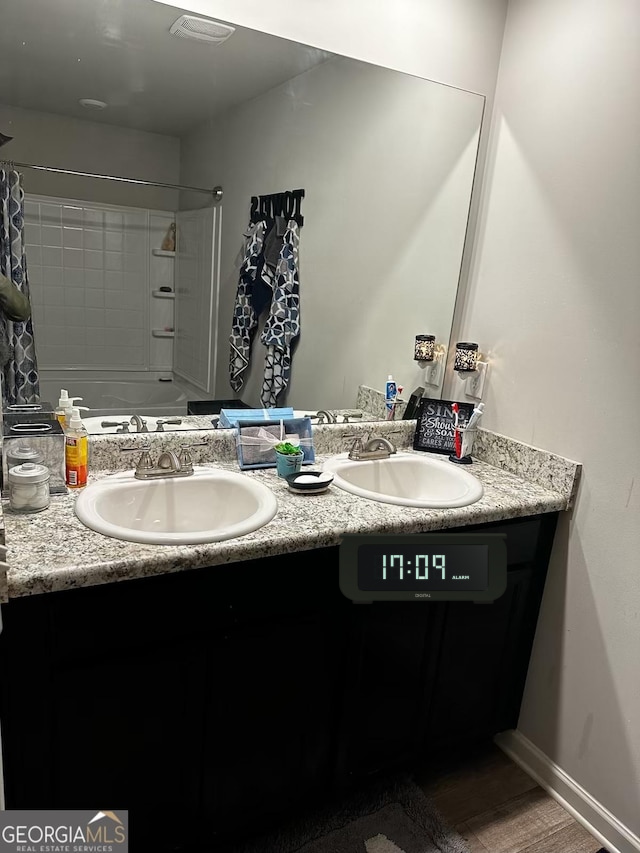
17:09
